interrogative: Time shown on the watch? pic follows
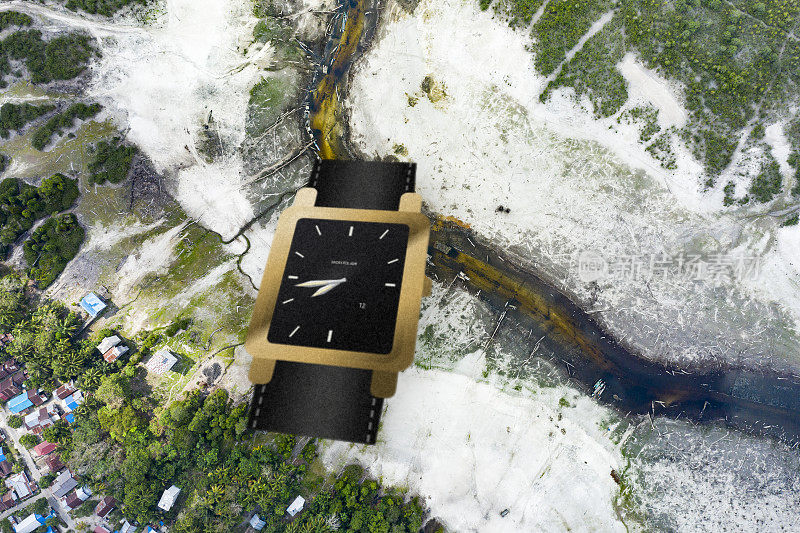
7:43
